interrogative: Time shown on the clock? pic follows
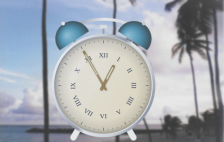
12:55
